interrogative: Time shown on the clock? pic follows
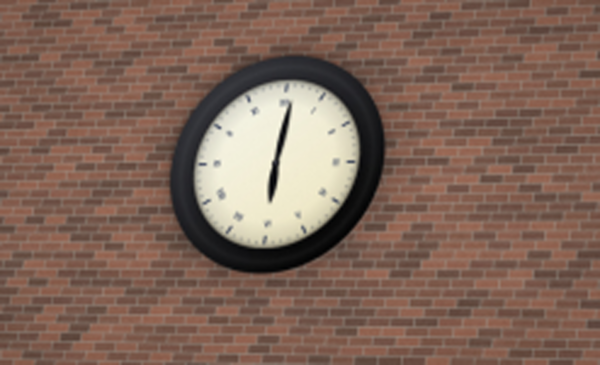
6:01
